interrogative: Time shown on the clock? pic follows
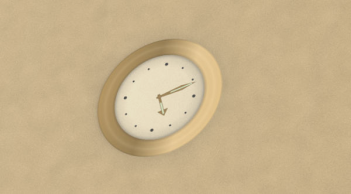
5:11
